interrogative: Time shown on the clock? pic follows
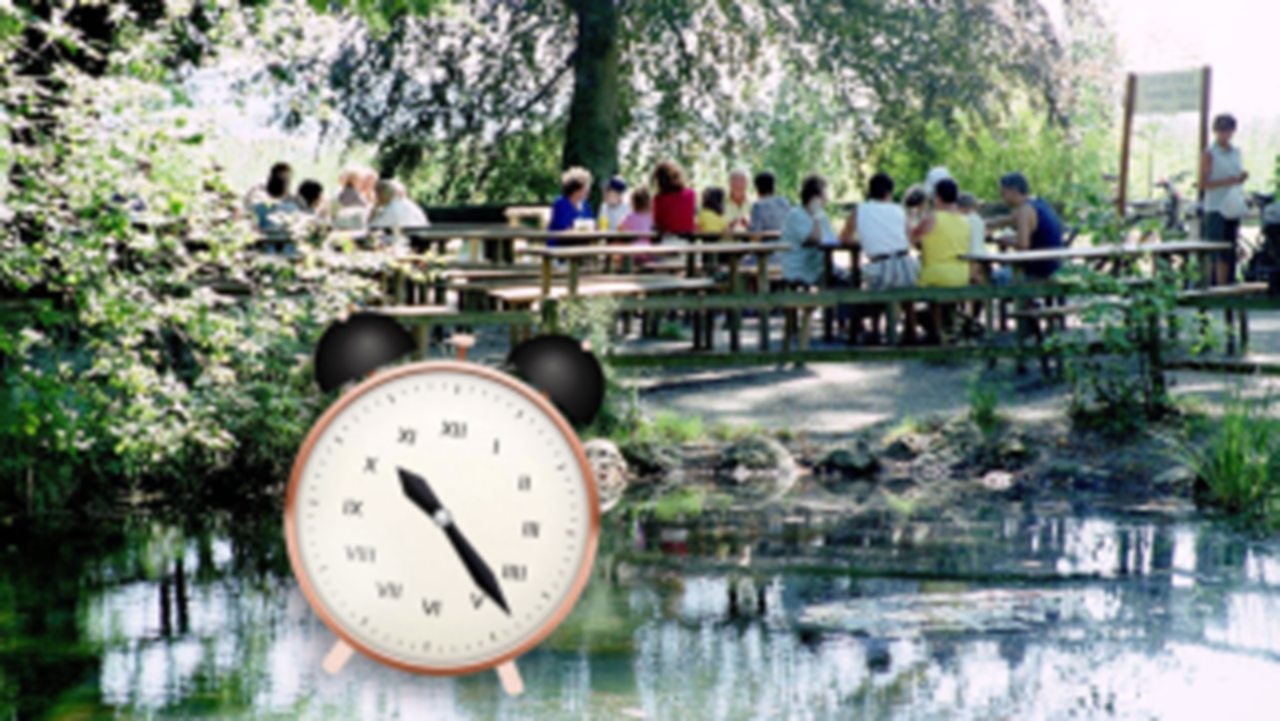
10:23
